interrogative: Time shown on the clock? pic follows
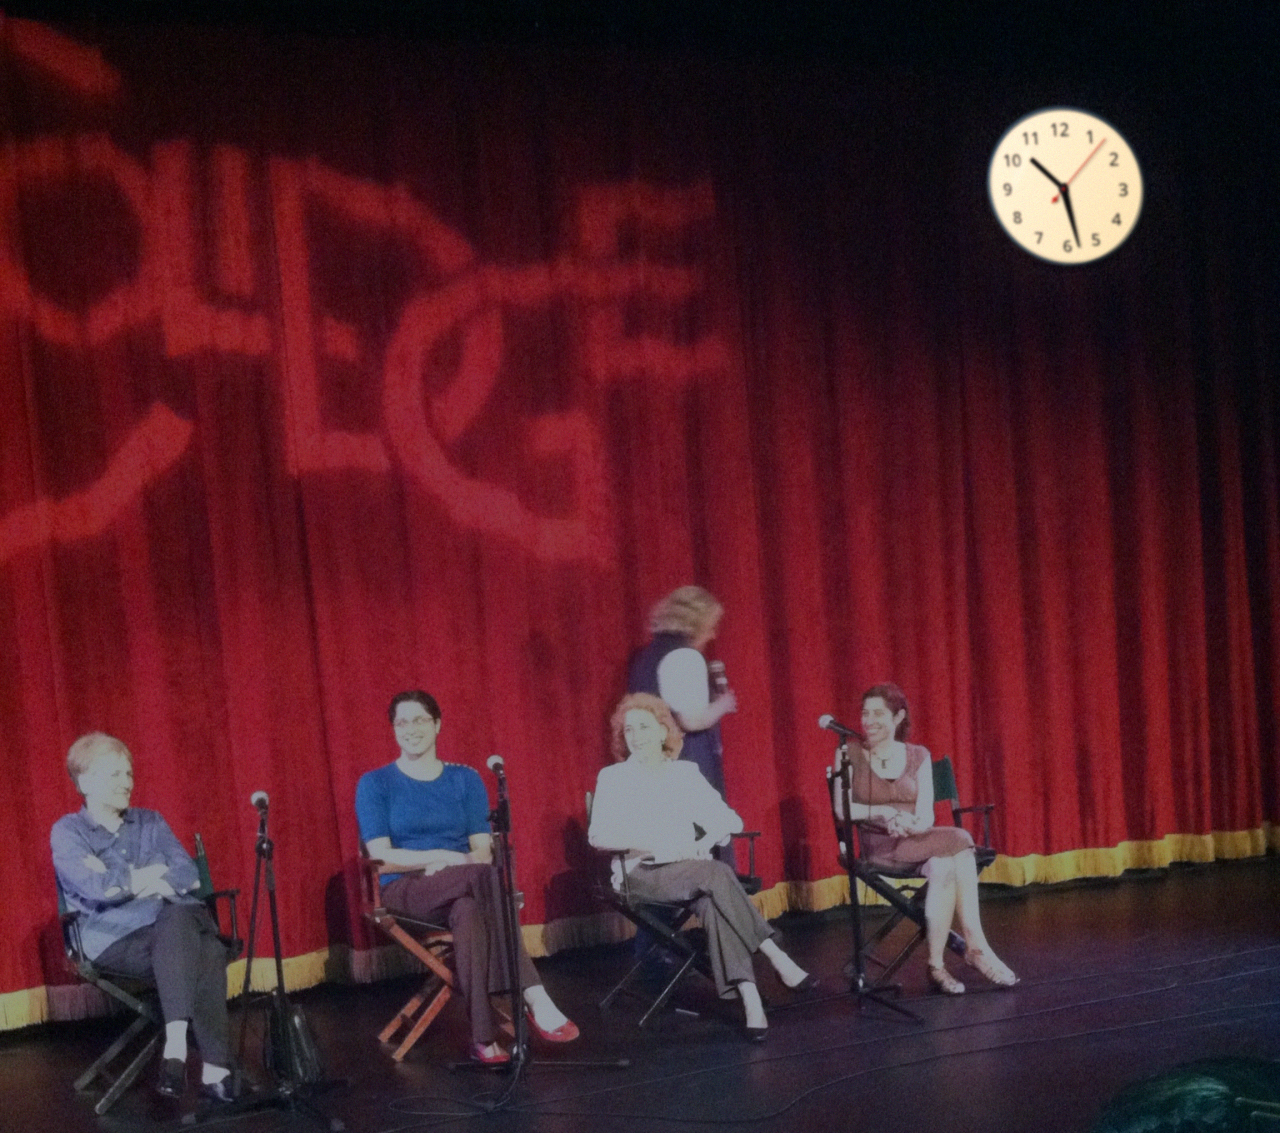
10:28:07
